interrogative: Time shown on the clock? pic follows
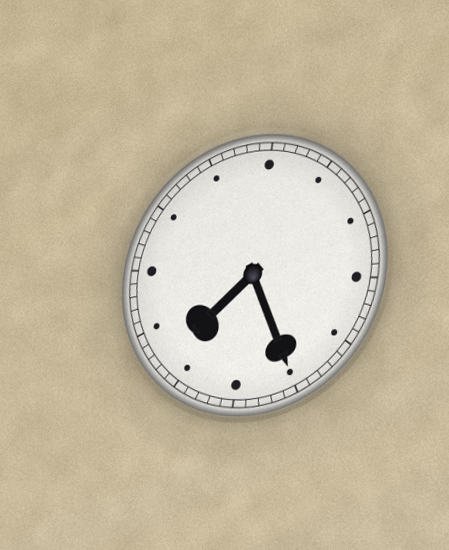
7:25
